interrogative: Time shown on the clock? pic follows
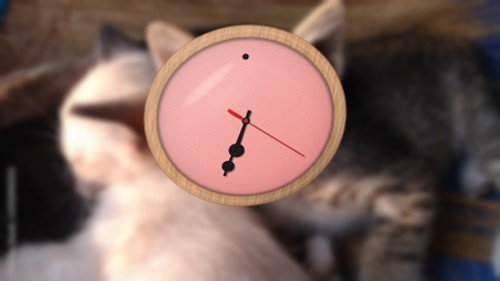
6:33:21
